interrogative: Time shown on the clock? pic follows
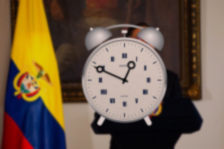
12:49
